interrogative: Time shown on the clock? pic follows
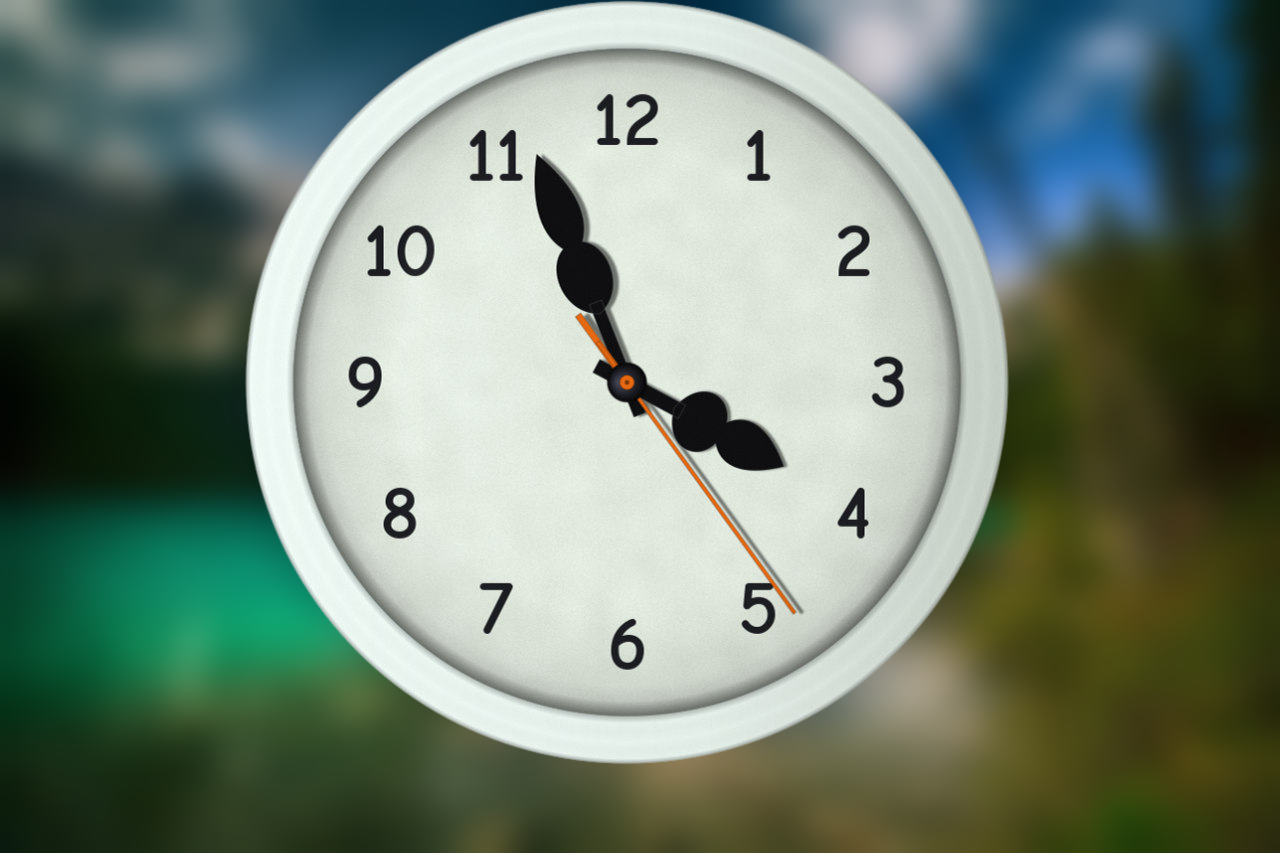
3:56:24
